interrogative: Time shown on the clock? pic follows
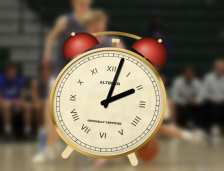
2:02
